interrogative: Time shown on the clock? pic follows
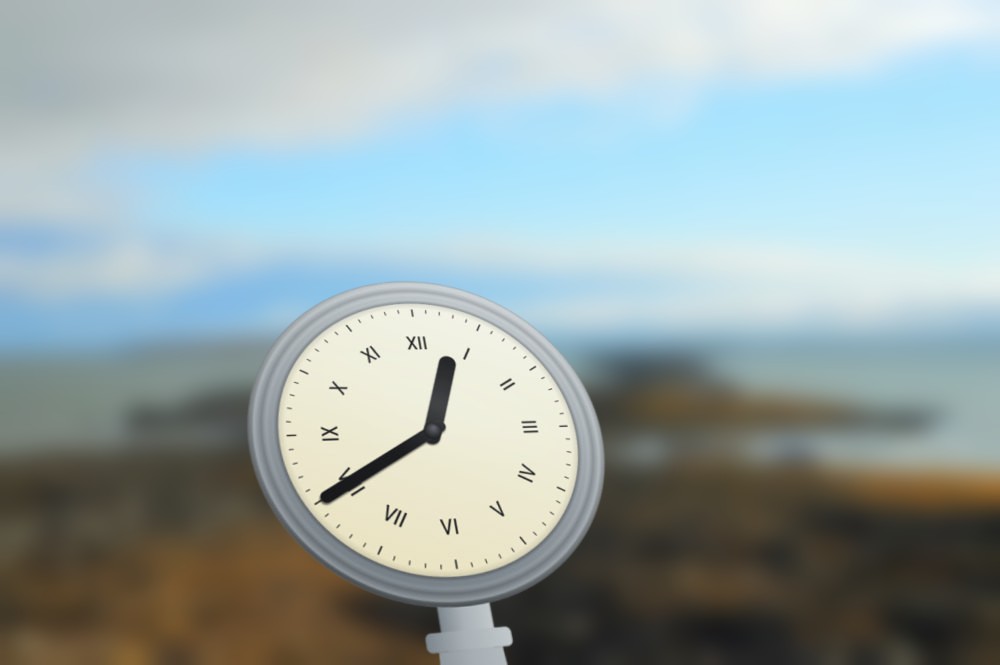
12:40
